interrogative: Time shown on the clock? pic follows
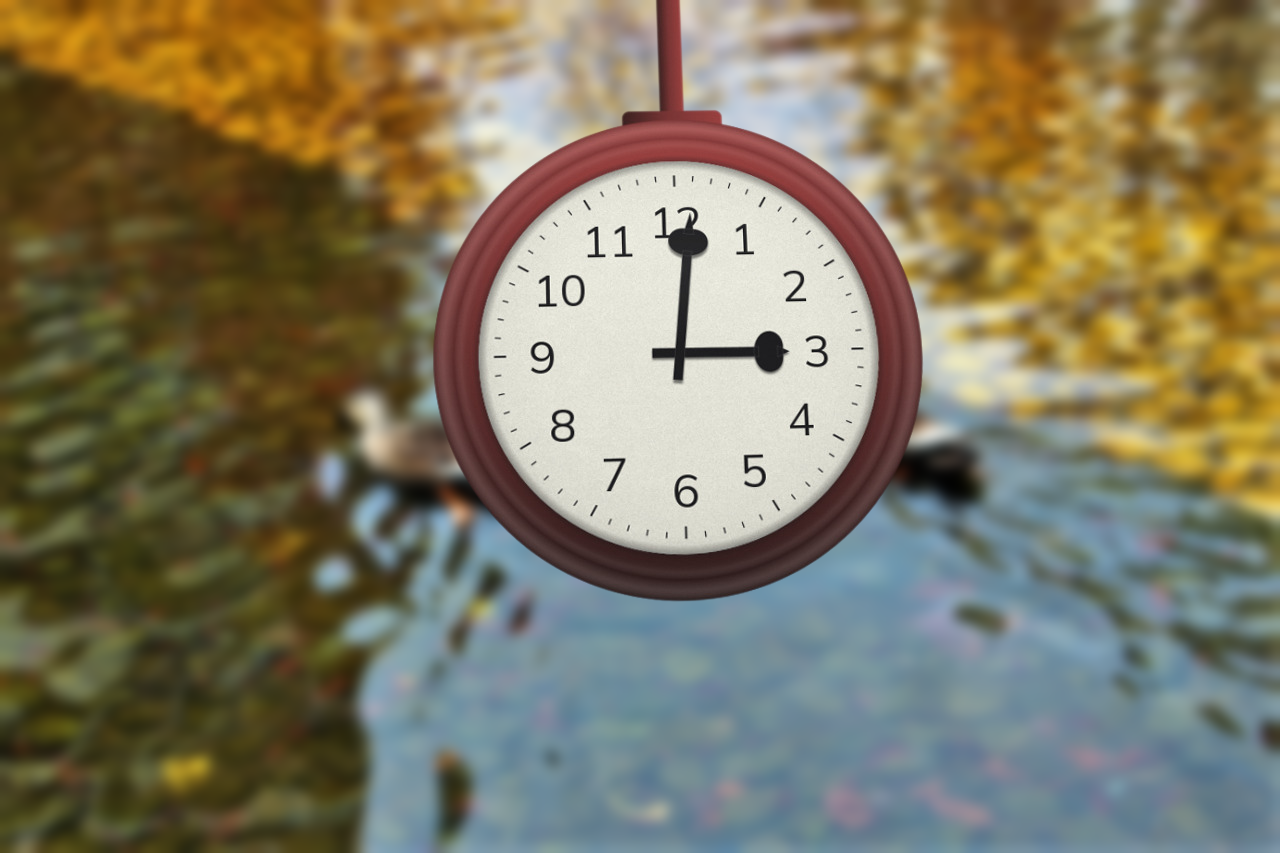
3:01
